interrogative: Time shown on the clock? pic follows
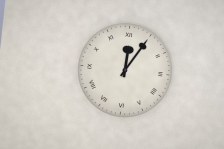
12:05
